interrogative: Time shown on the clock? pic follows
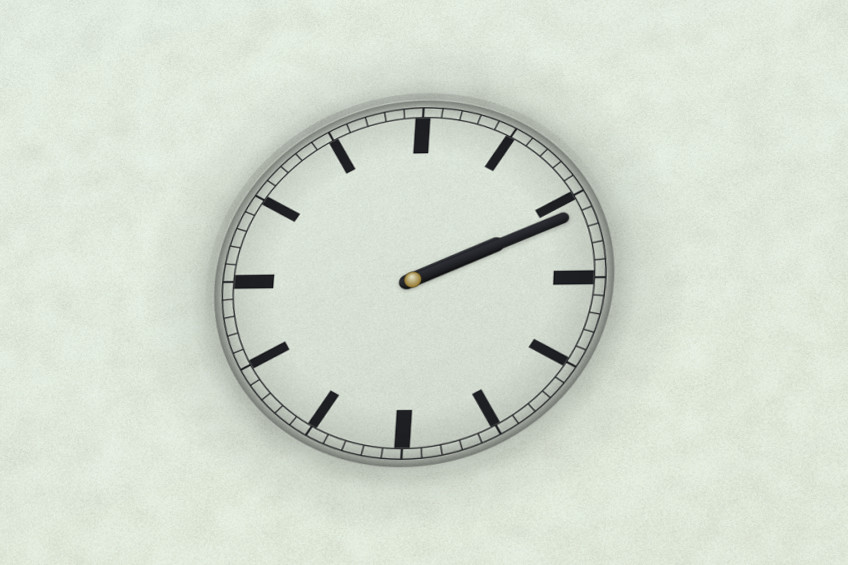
2:11
